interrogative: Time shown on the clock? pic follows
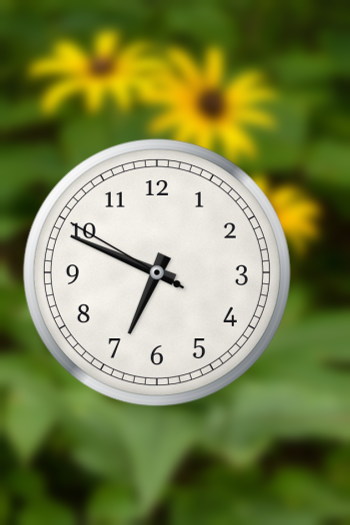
6:48:50
